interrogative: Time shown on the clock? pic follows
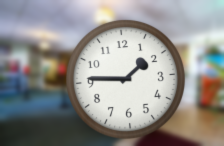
1:46
